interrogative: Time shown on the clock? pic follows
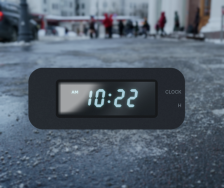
10:22
